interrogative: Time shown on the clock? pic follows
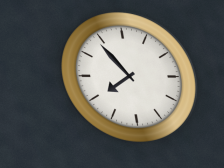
7:54
